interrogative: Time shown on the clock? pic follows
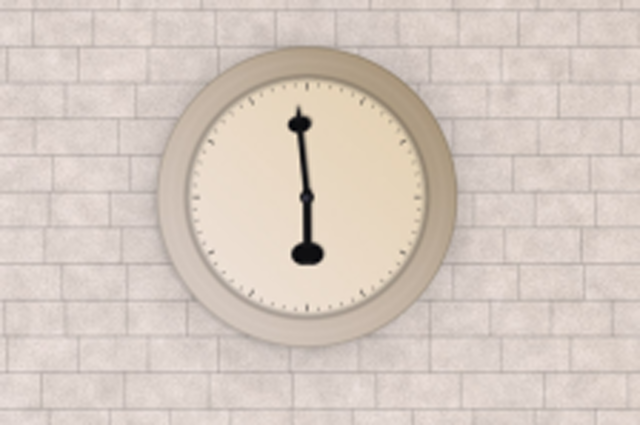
5:59
